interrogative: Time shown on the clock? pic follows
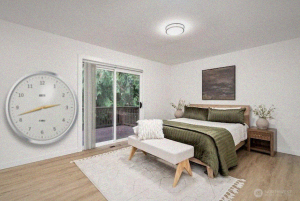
2:42
